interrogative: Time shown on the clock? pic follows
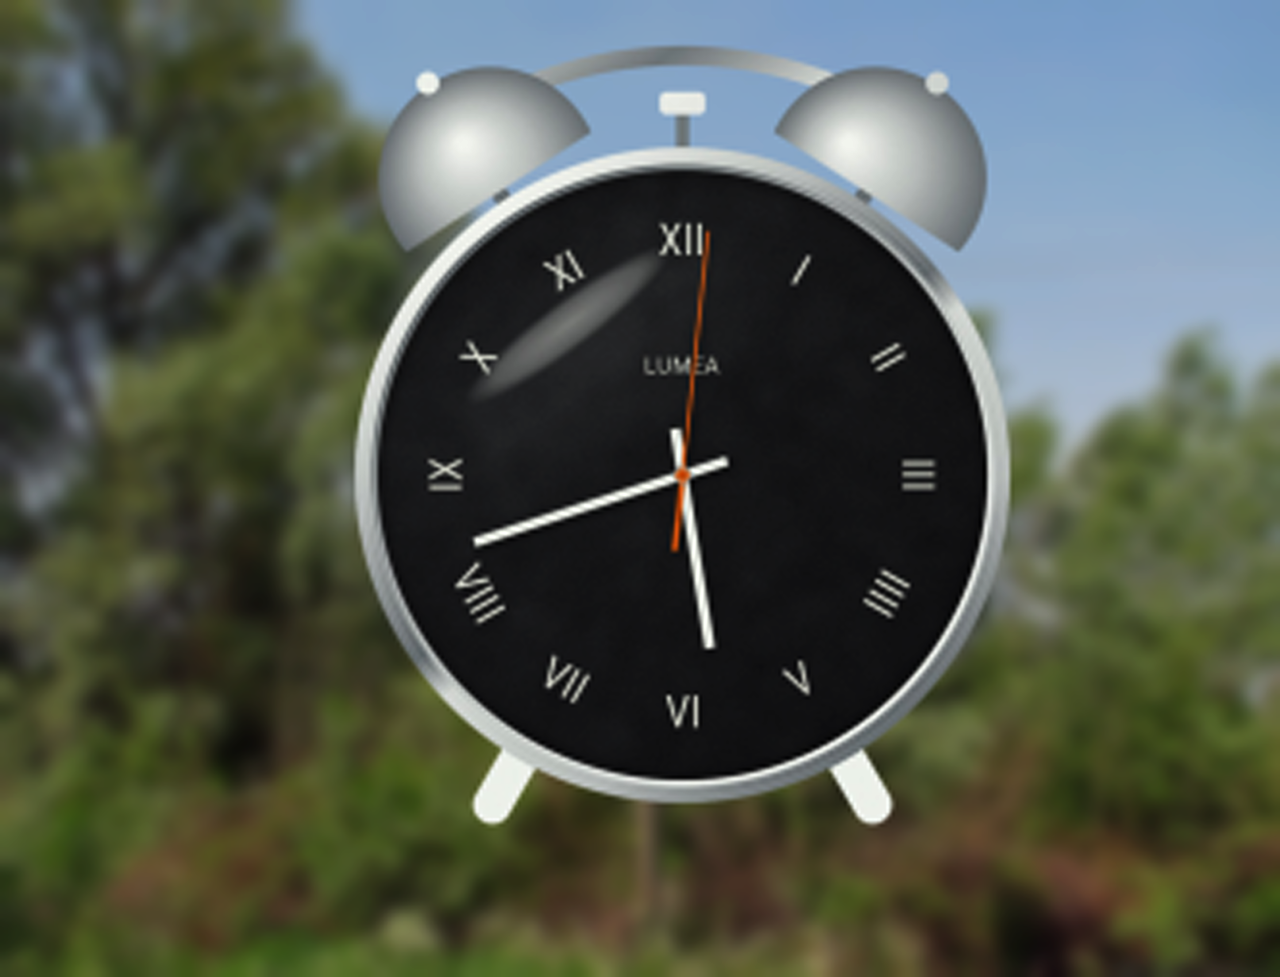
5:42:01
